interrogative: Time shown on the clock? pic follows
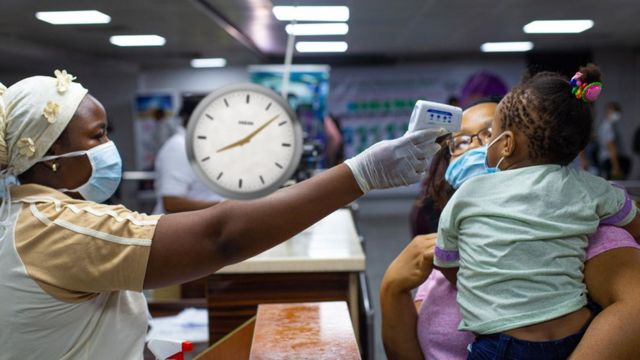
8:08
